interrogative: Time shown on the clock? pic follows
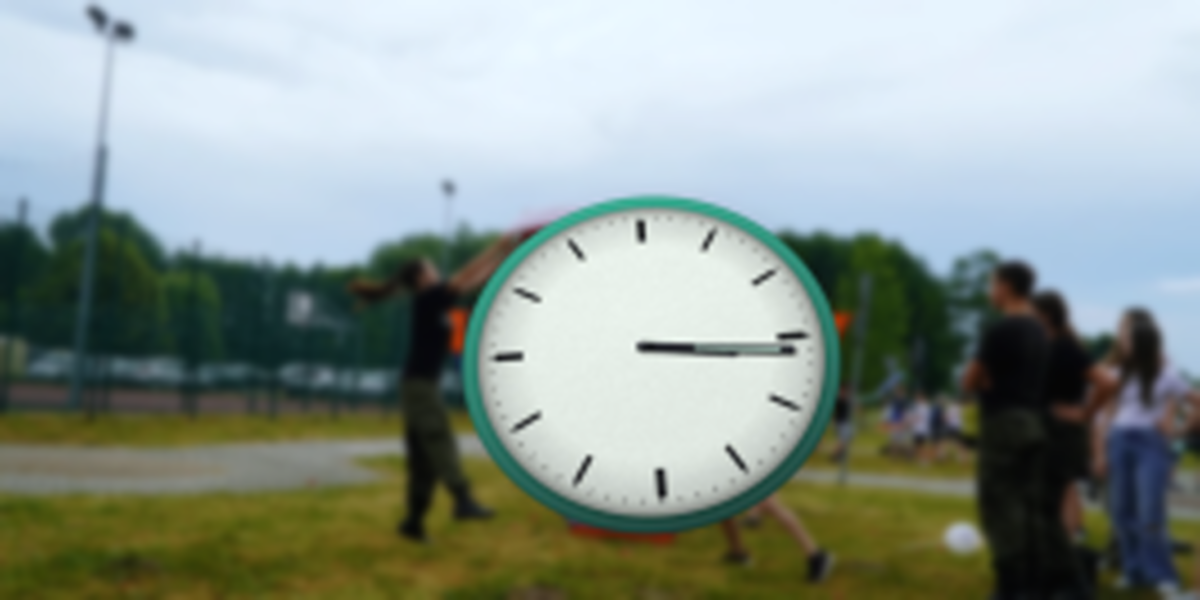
3:16
